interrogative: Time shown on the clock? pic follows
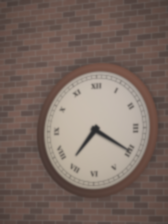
7:20
